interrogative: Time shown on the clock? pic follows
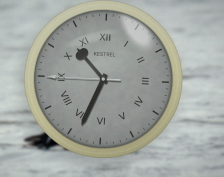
10:33:45
